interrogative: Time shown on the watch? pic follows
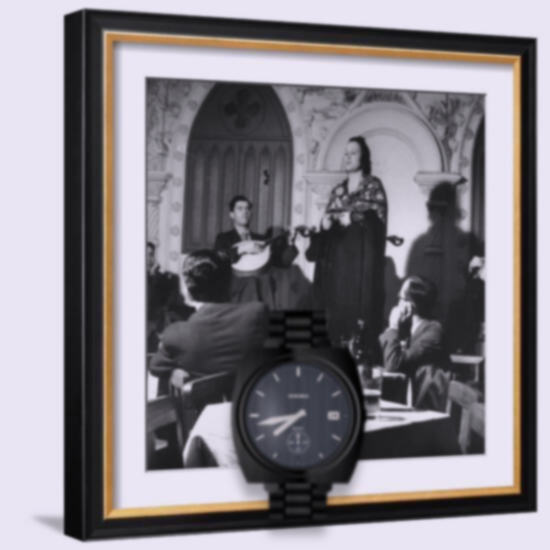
7:43
